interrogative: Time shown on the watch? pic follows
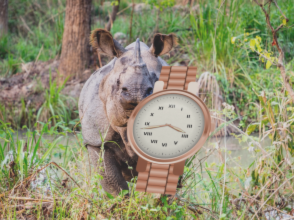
3:43
